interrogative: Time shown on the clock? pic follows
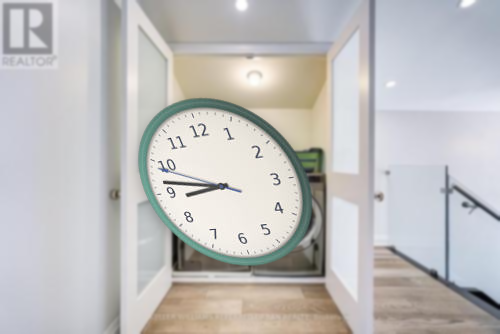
8:46:49
